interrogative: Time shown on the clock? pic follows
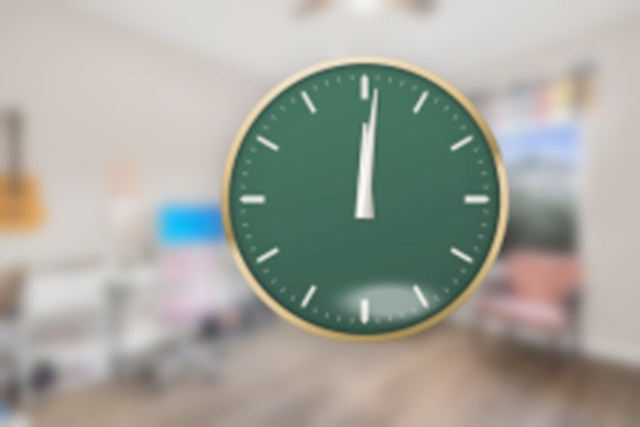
12:01
